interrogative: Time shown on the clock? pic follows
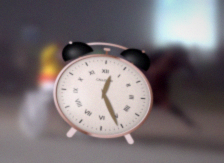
12:26
